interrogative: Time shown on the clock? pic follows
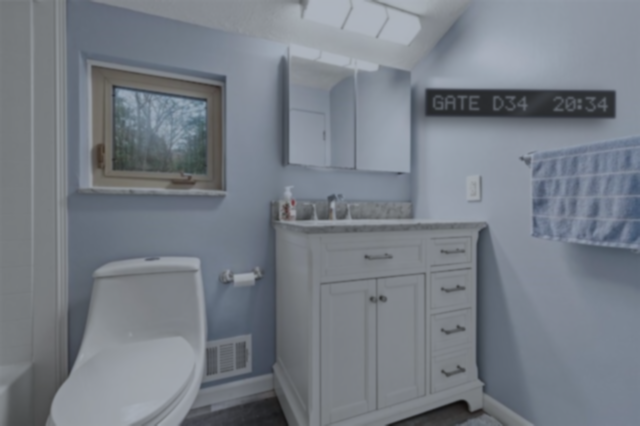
20:34
